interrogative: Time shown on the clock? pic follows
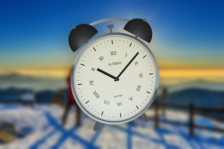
10:08
